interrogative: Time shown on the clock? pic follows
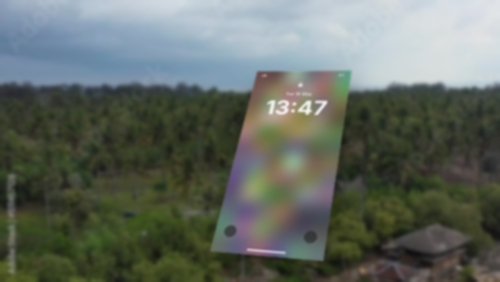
13:47
